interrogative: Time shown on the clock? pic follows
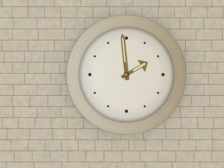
1:59
